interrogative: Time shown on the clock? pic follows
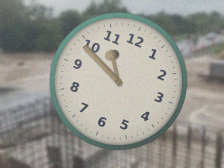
10:49
